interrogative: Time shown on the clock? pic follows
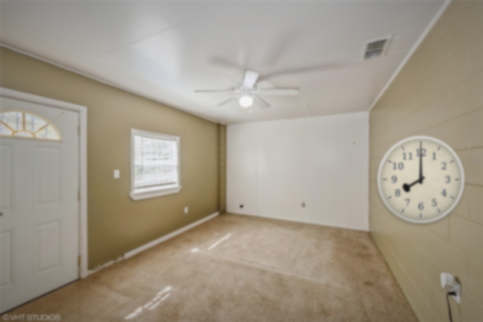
8:00
